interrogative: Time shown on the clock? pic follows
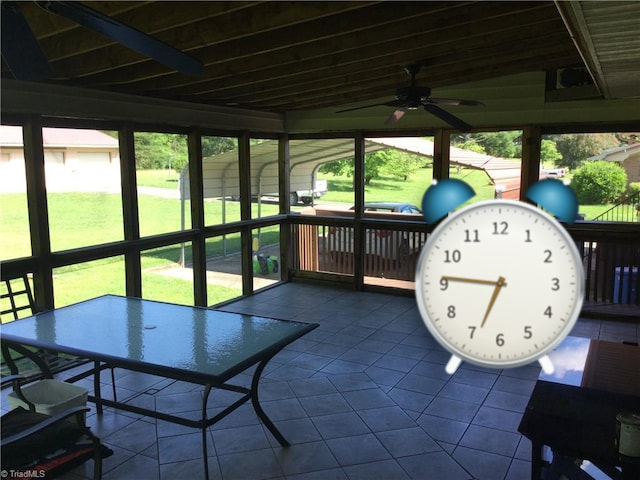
6:46
